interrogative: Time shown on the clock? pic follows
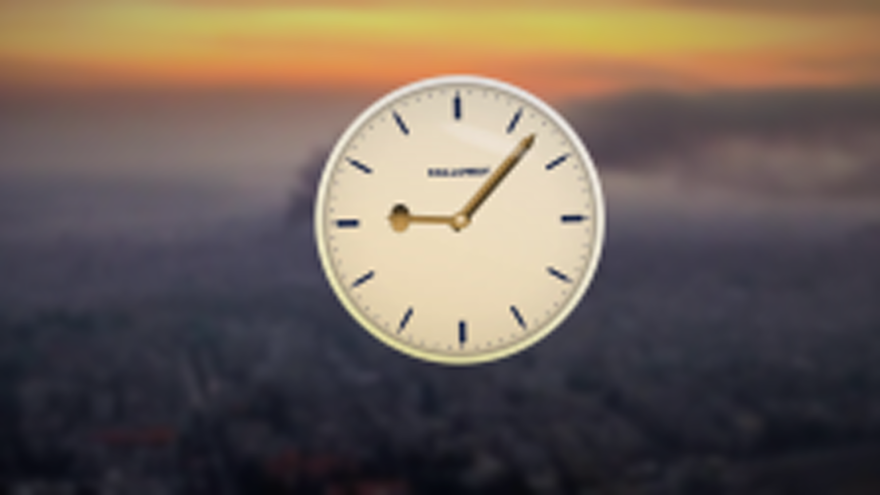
9:07
